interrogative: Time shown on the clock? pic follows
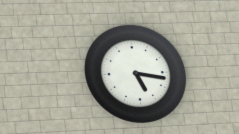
5:17
